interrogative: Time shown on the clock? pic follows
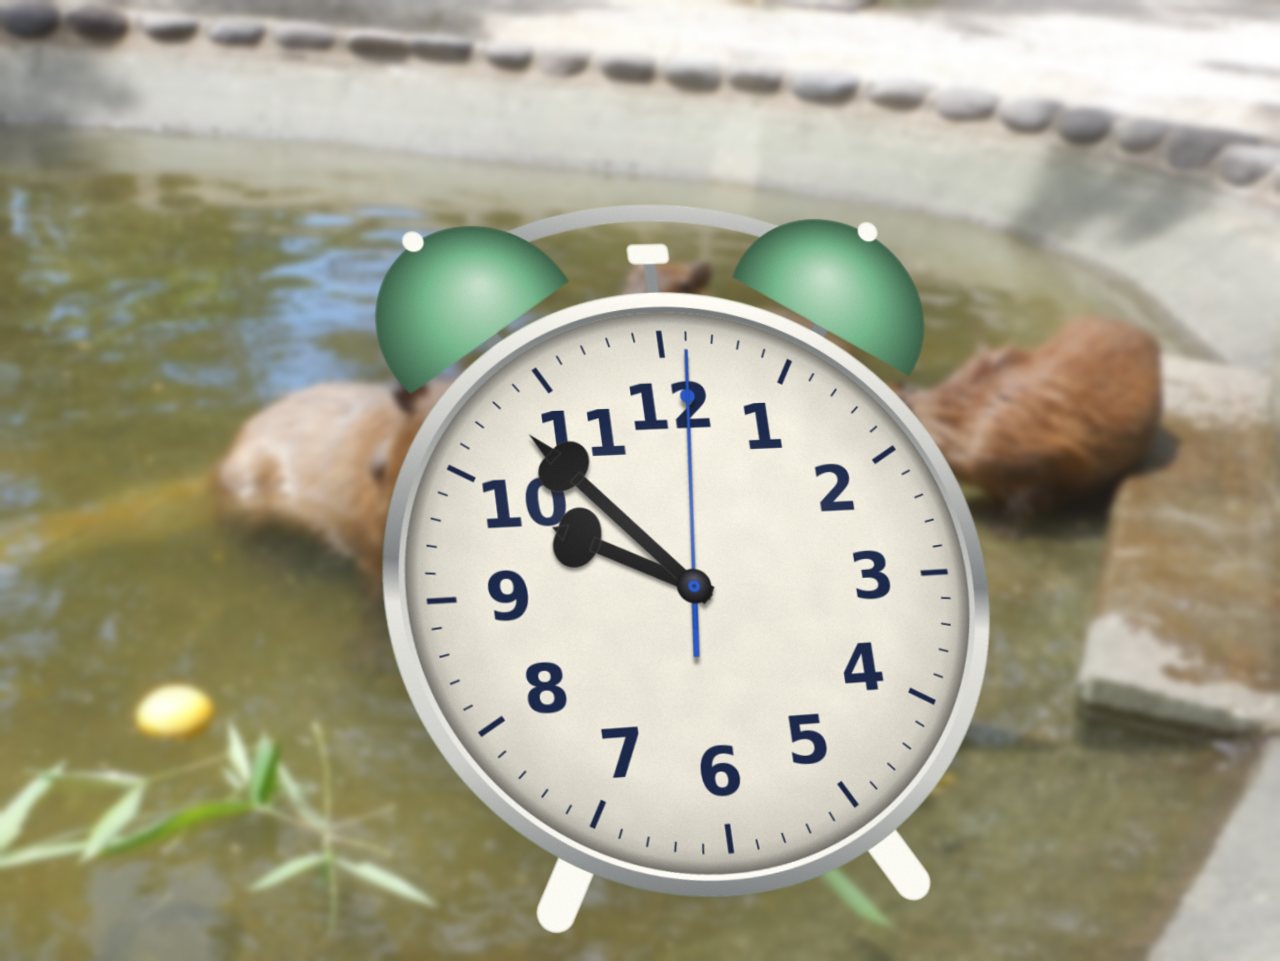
9:53:01
